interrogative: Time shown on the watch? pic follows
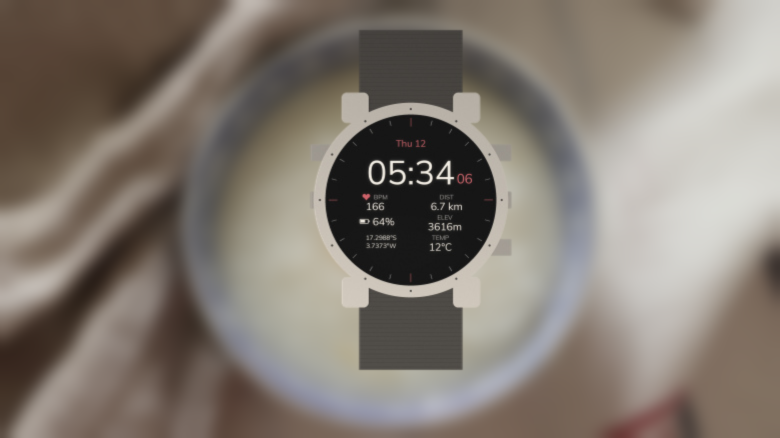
5:34:06
